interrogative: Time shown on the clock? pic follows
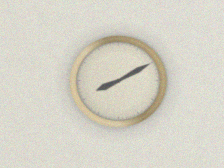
8:10
